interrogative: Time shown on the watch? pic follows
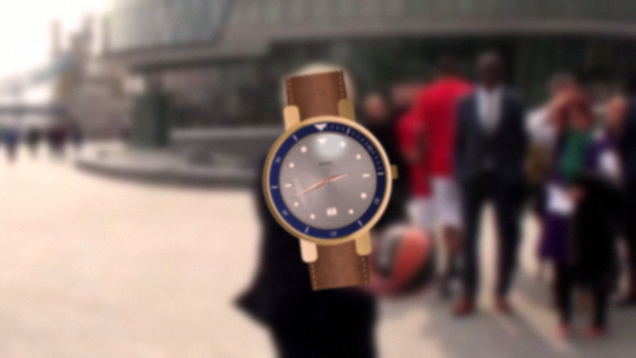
2:42
